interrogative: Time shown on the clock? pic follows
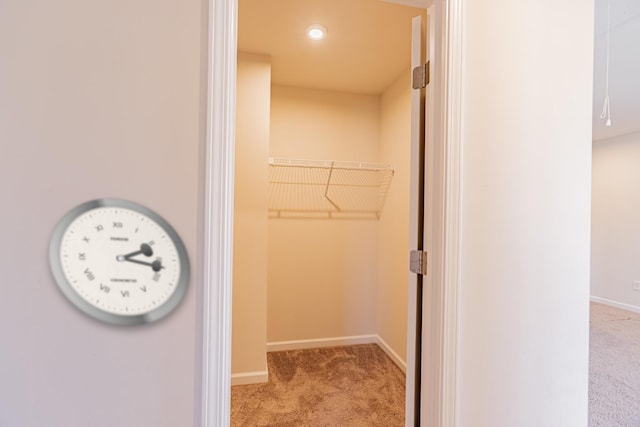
2:17
